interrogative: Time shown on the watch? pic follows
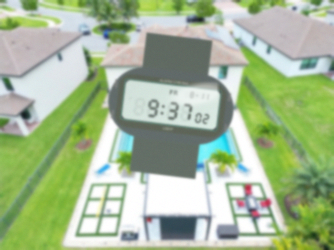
9:37
